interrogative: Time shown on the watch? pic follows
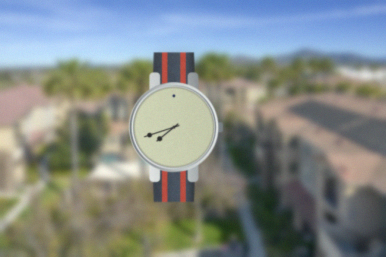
7:42
